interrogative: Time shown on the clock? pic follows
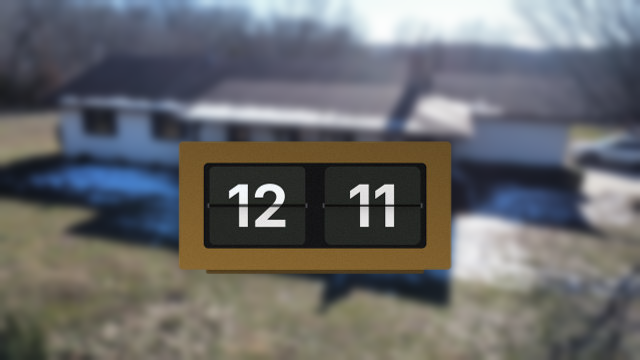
12:11
